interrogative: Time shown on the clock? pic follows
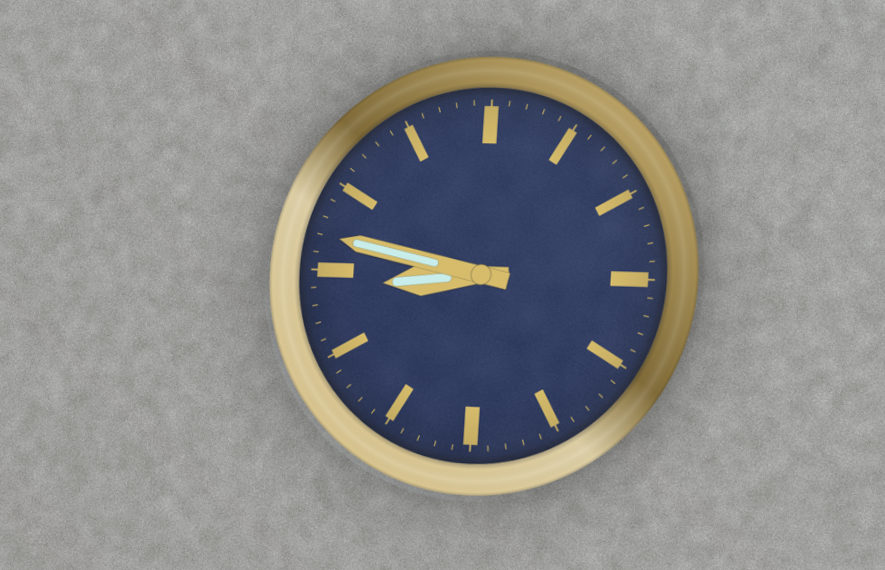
8:47
